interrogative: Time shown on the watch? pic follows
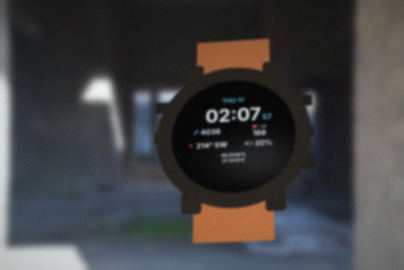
2:07
